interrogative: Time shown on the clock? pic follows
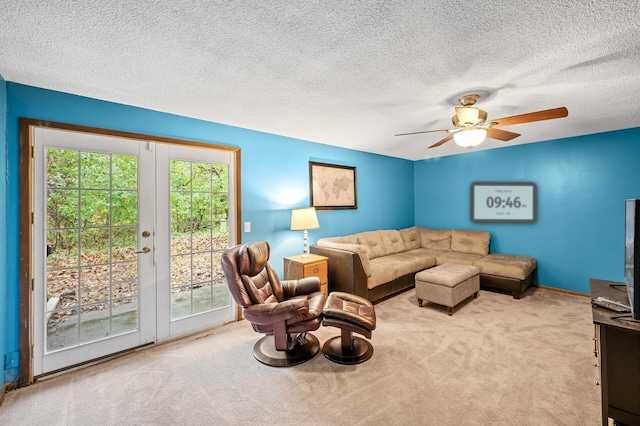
9:46
